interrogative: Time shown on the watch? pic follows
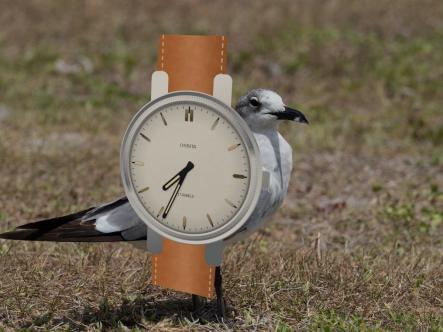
7:34
